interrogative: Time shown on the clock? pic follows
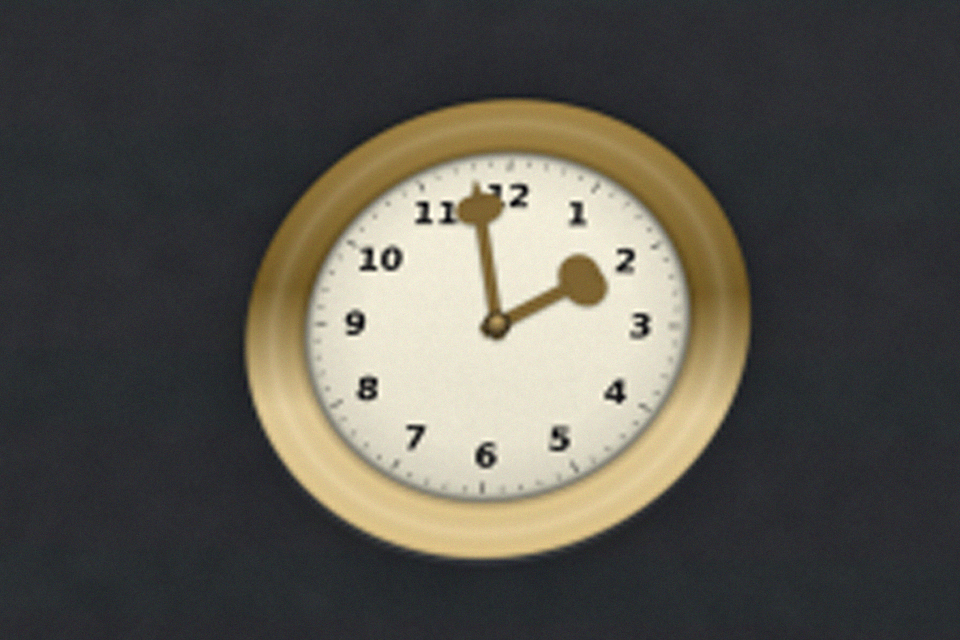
1:58
